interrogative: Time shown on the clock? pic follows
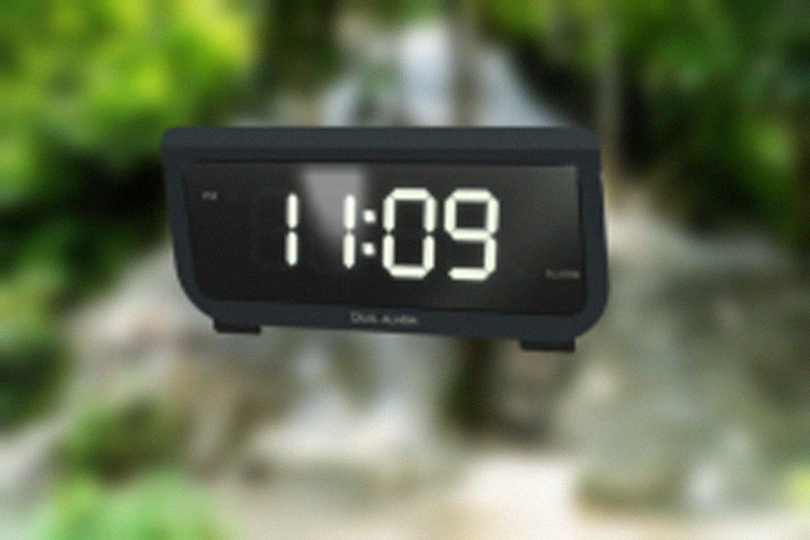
11:09
